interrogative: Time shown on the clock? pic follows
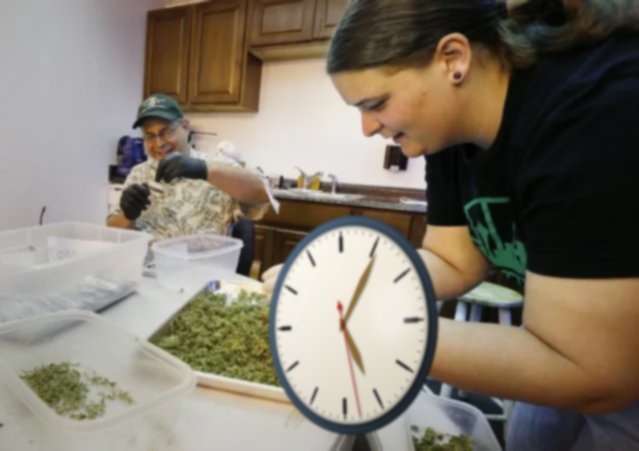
5:05:28
